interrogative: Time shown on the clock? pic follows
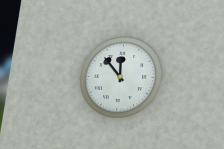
11:53
